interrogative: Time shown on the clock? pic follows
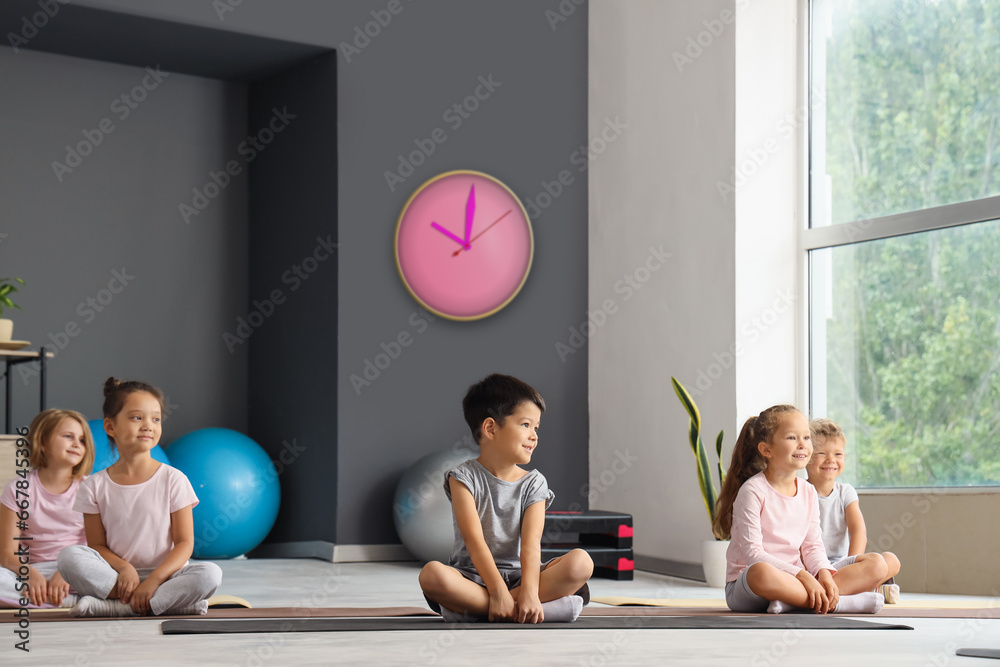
10:01:09
